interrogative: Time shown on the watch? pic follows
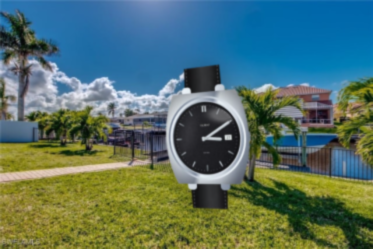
3:10
